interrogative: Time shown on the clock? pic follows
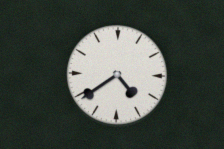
4:39
